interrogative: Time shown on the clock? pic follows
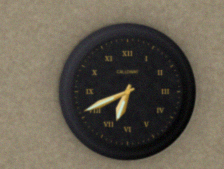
6:41
